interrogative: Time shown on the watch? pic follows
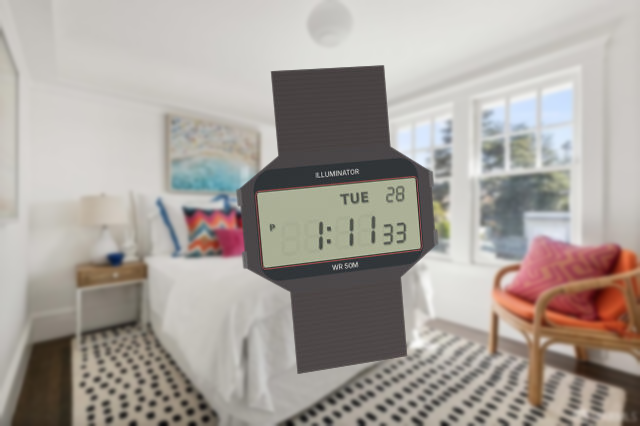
1:11:33
